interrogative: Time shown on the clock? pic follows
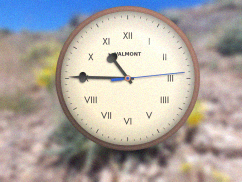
10:45:14
